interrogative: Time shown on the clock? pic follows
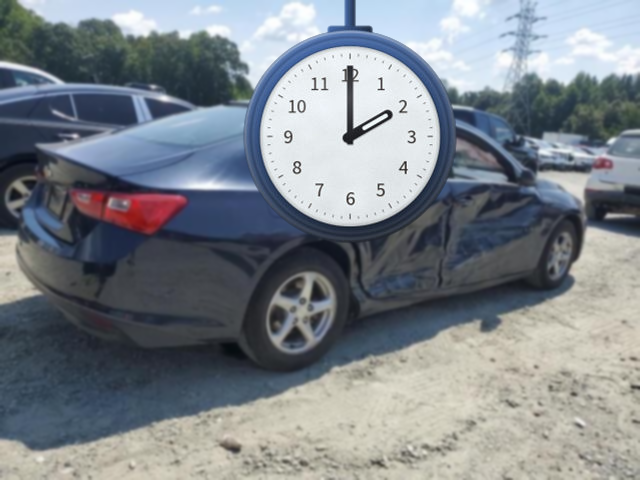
2:00
